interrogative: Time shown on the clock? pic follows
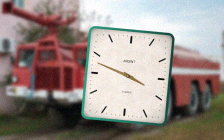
3:48
